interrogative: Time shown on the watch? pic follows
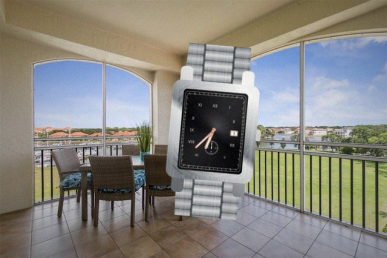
6:37
